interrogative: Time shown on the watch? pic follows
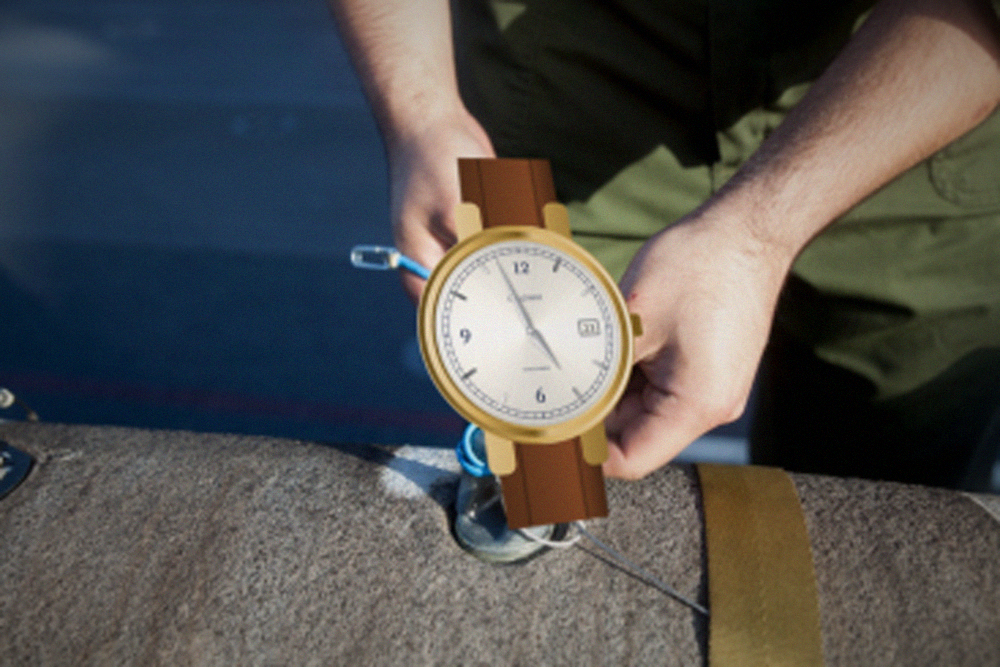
4:57
